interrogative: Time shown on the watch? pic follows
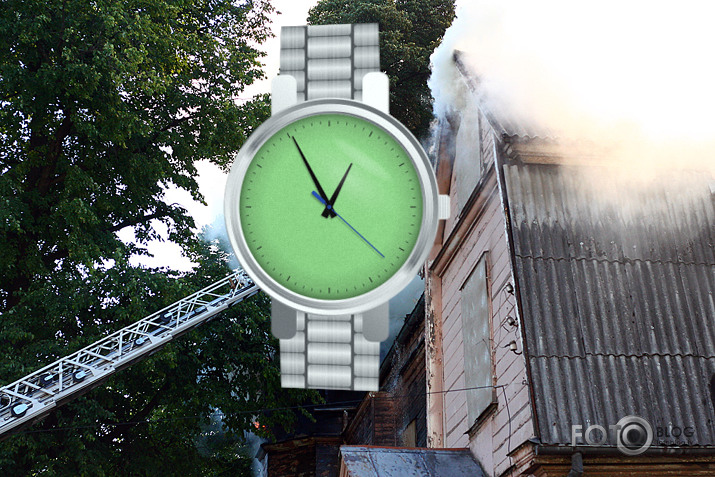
12:55:22
